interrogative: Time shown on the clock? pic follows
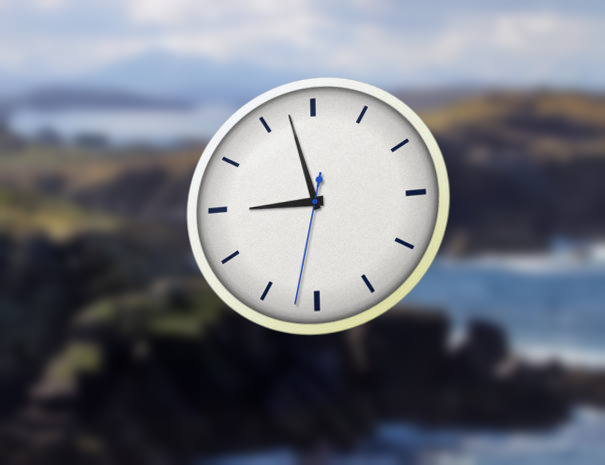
8:57:32
